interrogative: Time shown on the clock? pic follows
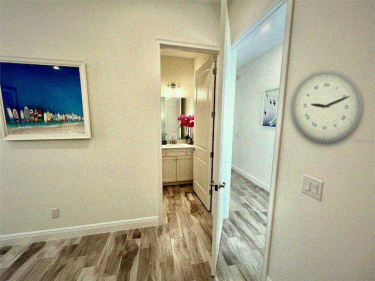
9:11
